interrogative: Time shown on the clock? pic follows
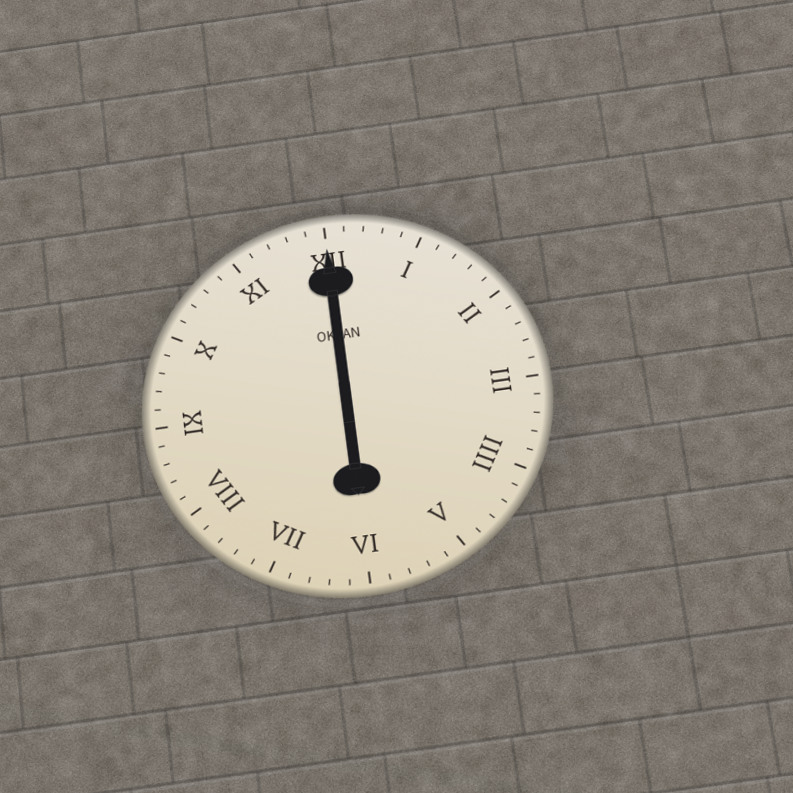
6:00
